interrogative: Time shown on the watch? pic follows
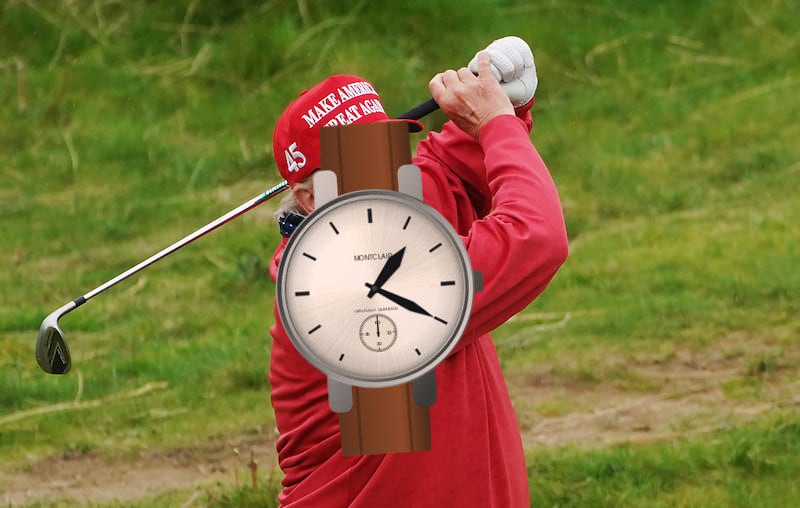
1:20
